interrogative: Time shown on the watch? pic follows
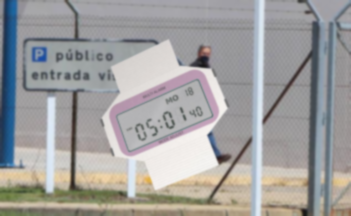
5:01
